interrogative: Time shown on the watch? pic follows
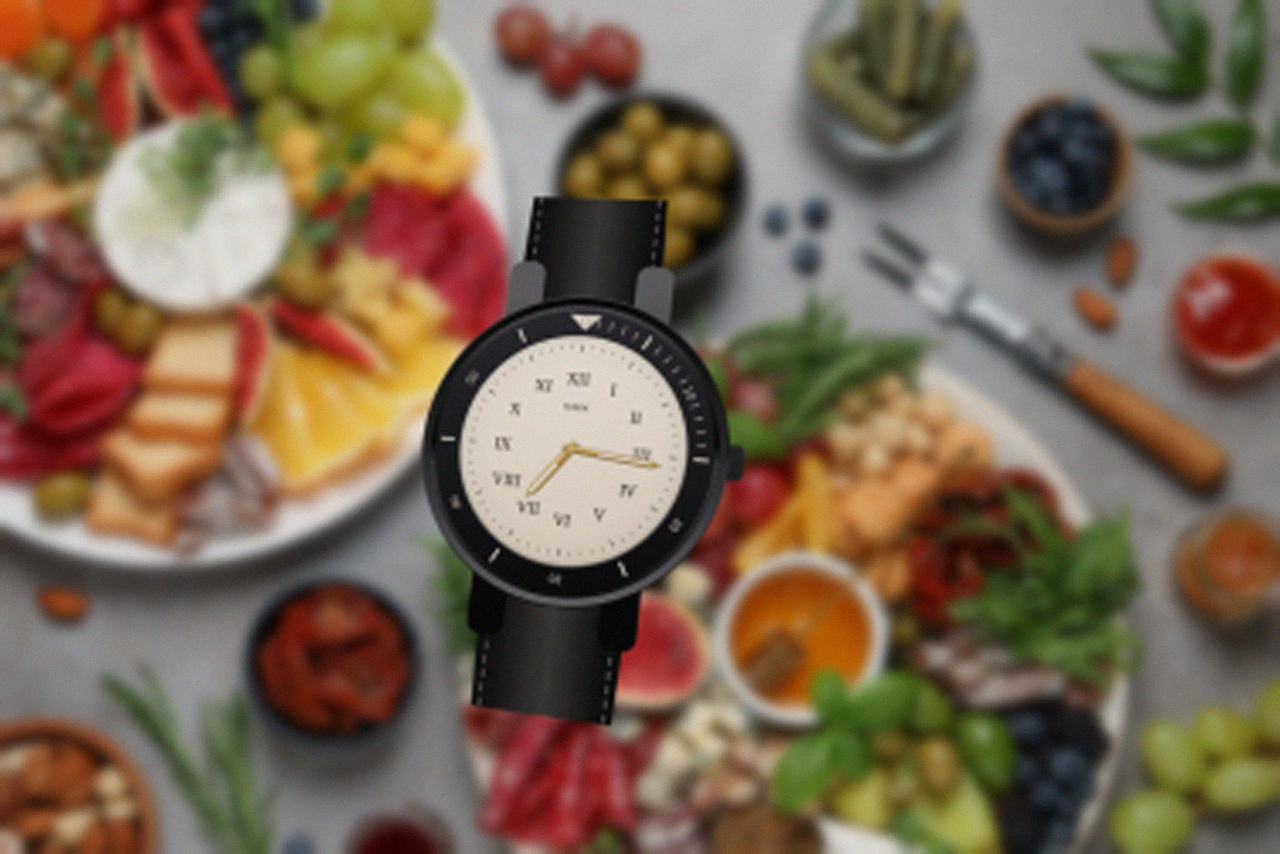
7:16
